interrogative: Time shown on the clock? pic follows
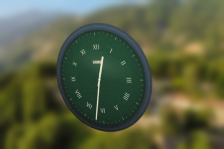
12:32
